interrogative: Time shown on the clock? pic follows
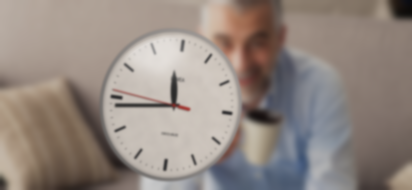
11:43:46
